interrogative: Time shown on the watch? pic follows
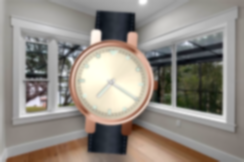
7:20
